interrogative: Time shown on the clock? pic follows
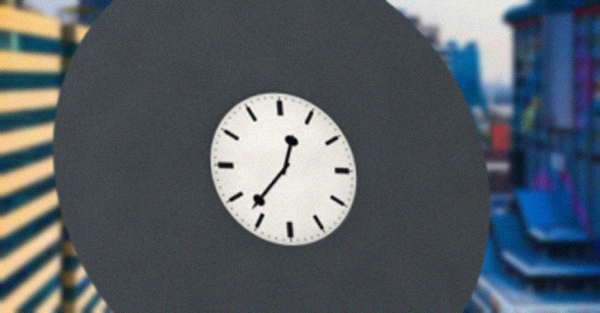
12:37
